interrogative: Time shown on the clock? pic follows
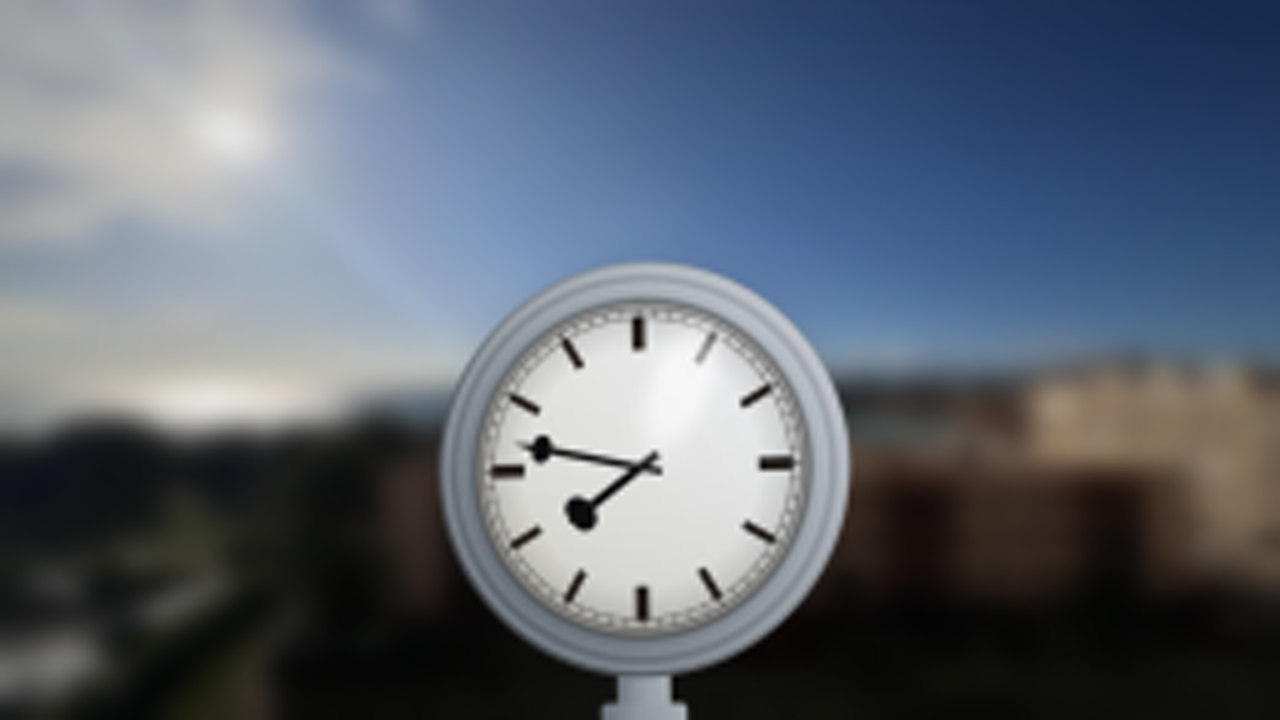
7:47
